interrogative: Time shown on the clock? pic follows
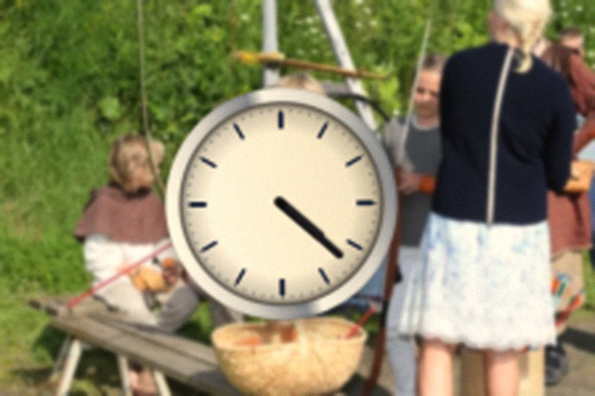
4:22
